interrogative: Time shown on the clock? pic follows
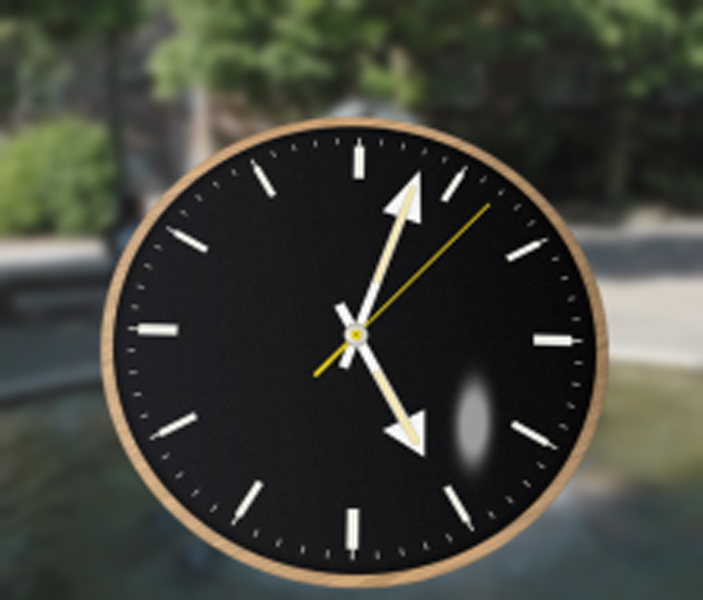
5:03:07
